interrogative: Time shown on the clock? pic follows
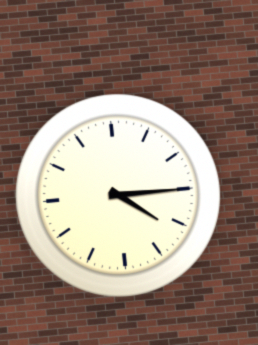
4:15
